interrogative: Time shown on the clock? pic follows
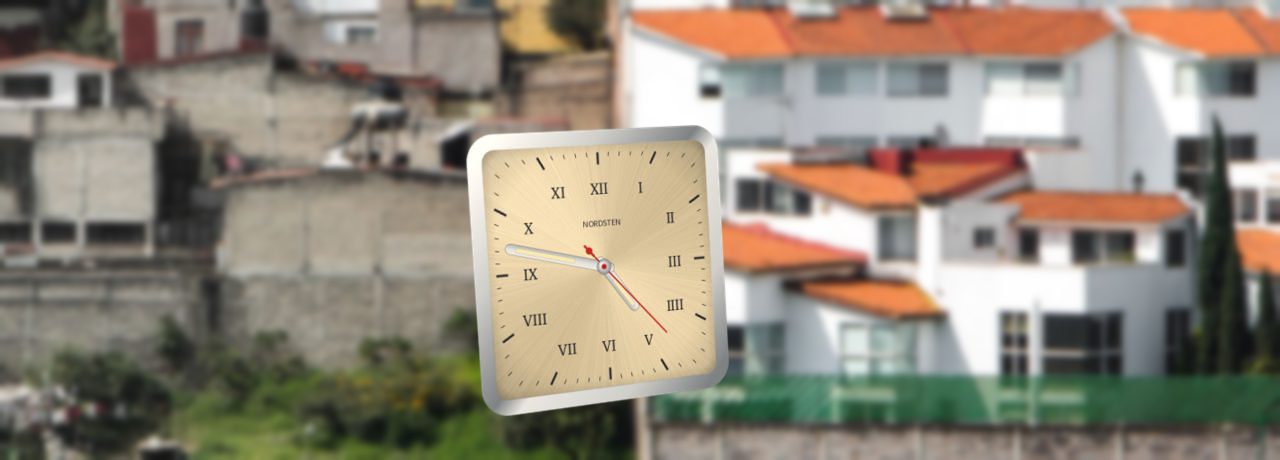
4:47:23
